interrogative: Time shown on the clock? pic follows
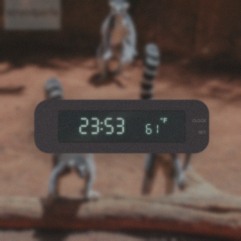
23:53
